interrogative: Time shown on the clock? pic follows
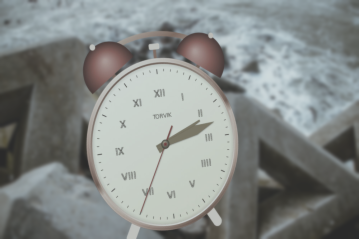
2:12:35
